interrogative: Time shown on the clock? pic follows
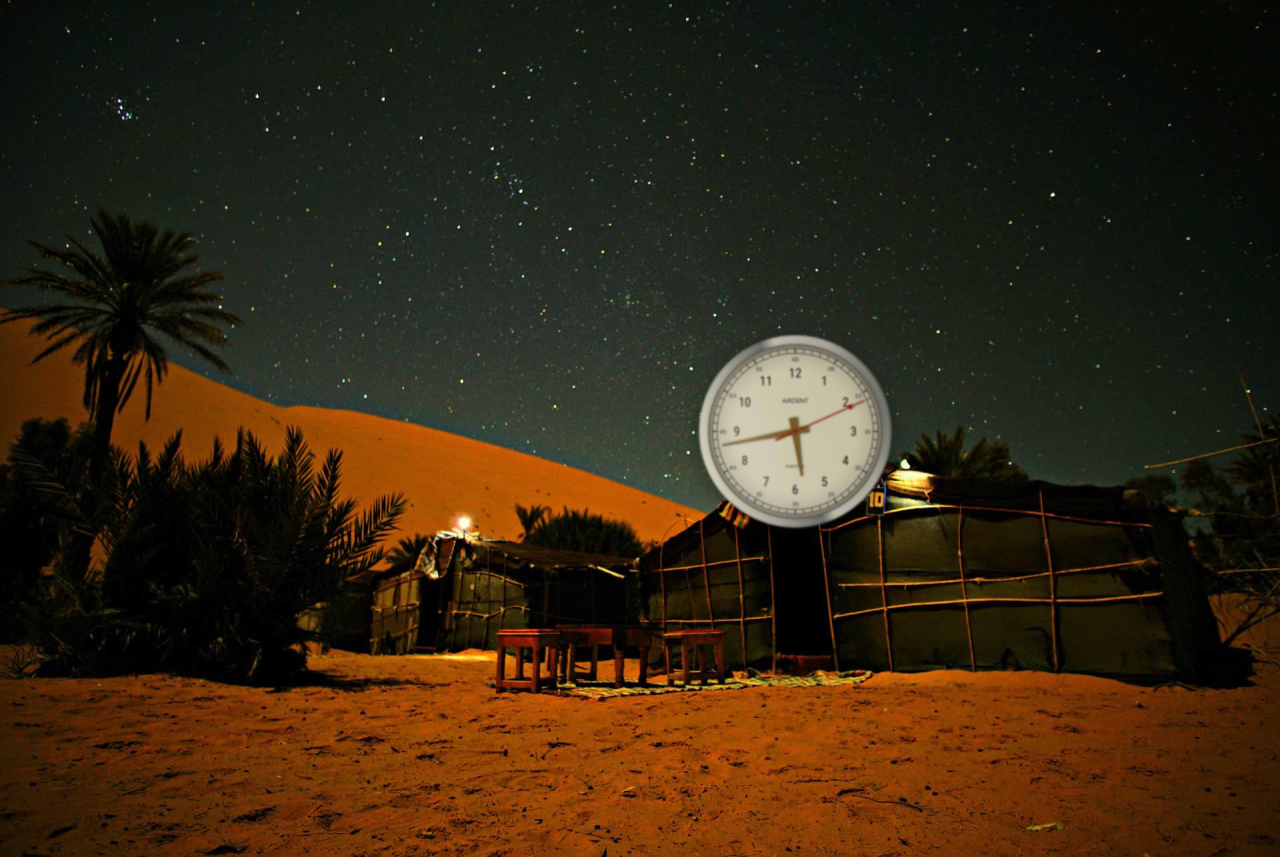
5:43:11
